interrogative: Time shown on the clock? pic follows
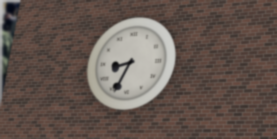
8:34
